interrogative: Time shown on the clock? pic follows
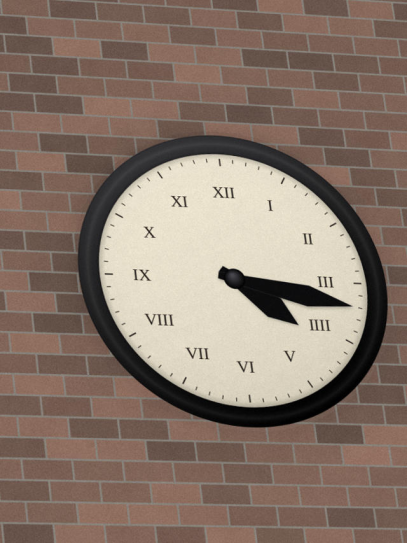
4:17
